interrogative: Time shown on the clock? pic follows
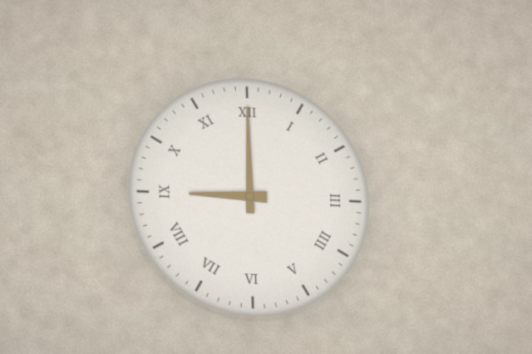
9:00
